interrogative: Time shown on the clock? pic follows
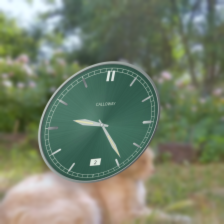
9:24
